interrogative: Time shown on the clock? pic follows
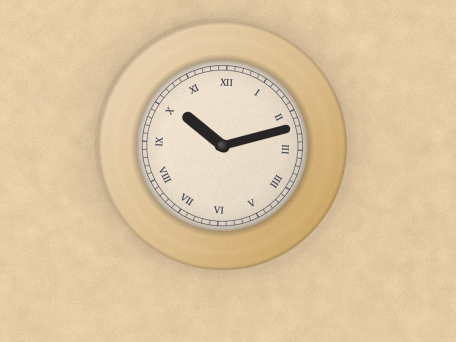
10:12
